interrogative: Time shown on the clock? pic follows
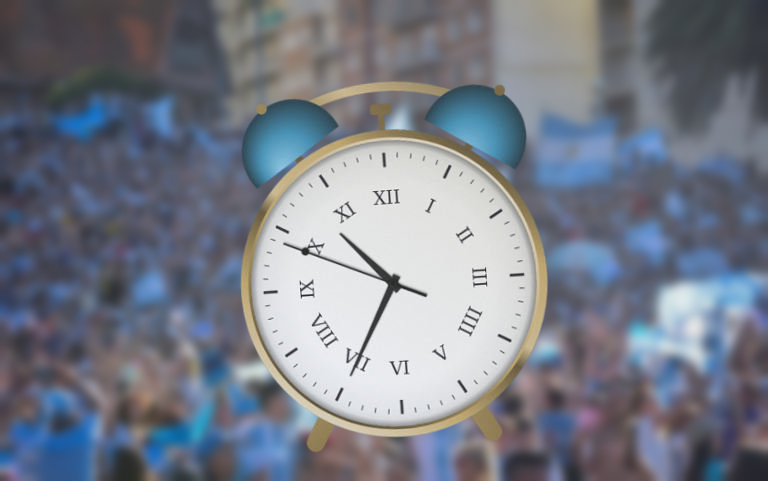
10:34:49
